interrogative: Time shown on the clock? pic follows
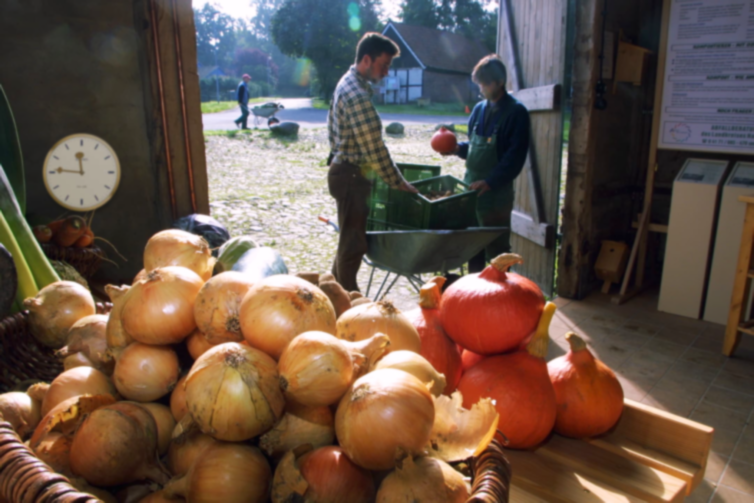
11:46
